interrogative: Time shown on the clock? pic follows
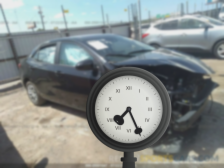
7:26
